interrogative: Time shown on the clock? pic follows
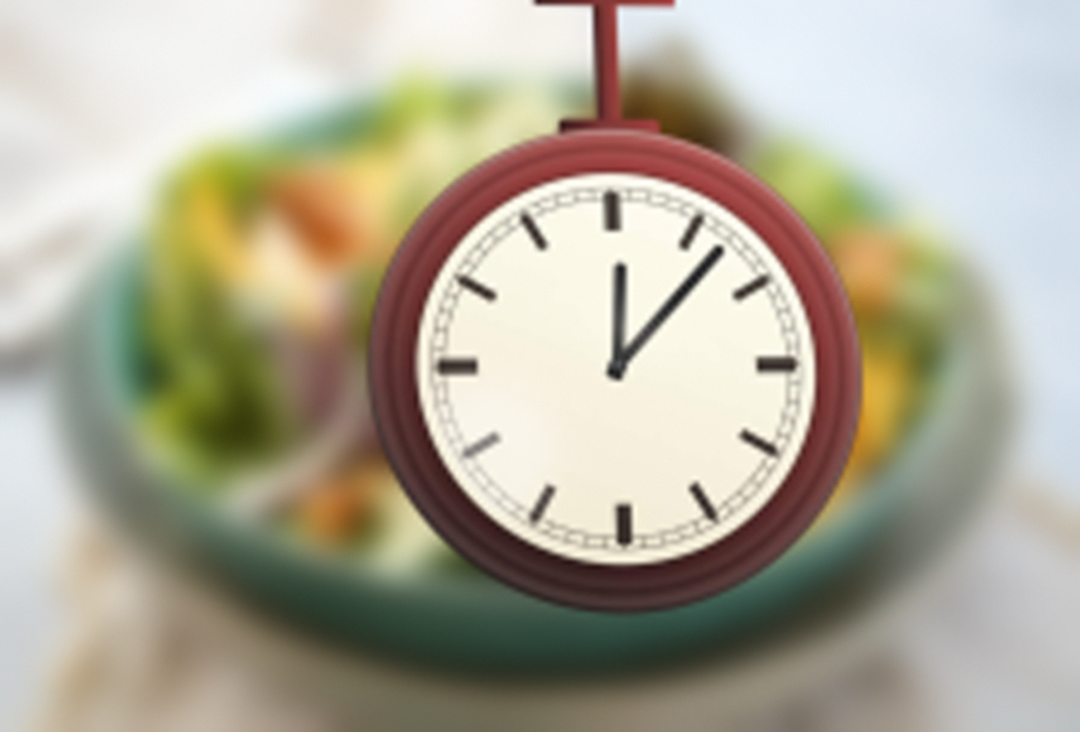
12:07
